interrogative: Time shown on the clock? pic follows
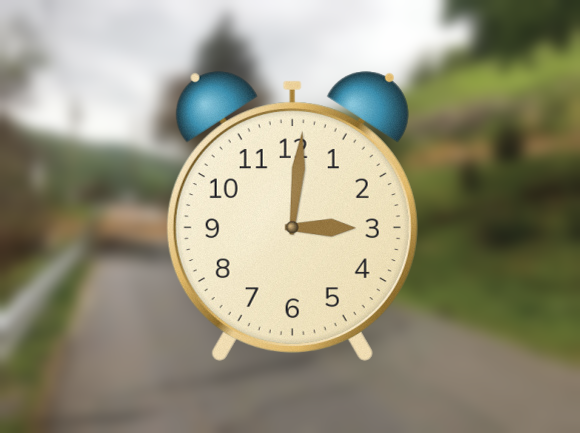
3:01
